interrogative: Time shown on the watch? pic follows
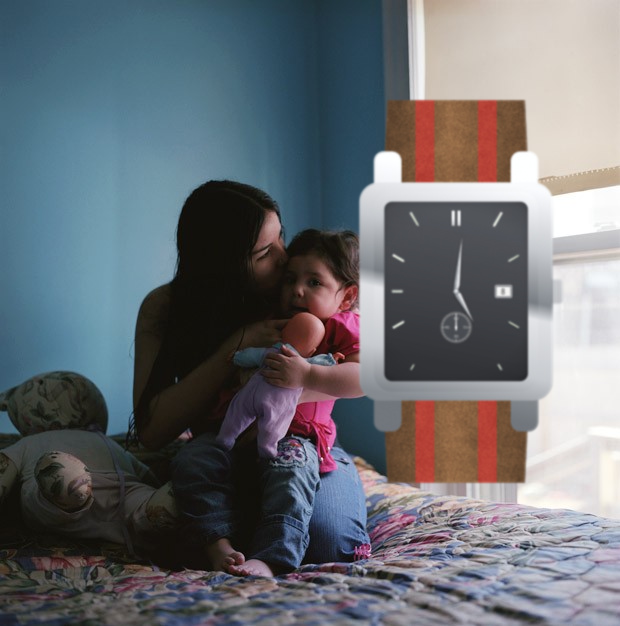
5:01
